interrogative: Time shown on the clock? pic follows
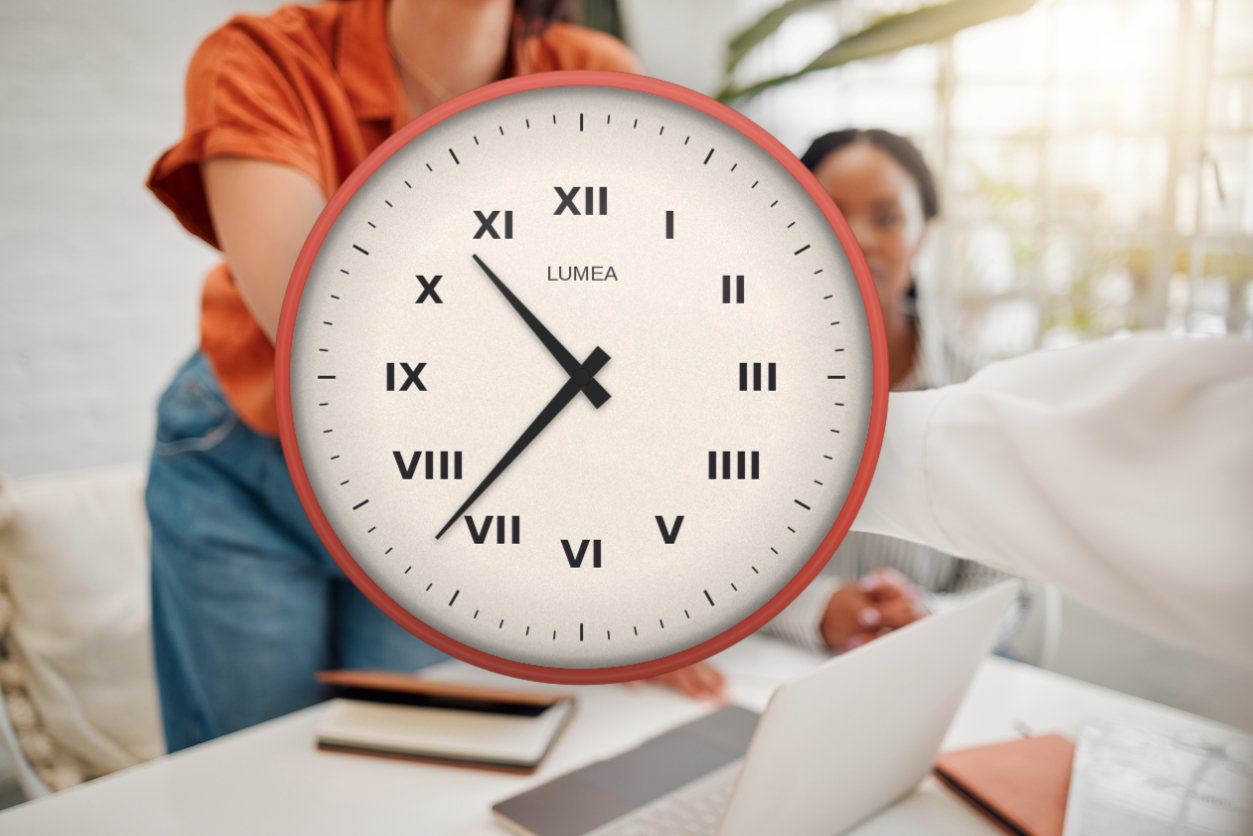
10:37
